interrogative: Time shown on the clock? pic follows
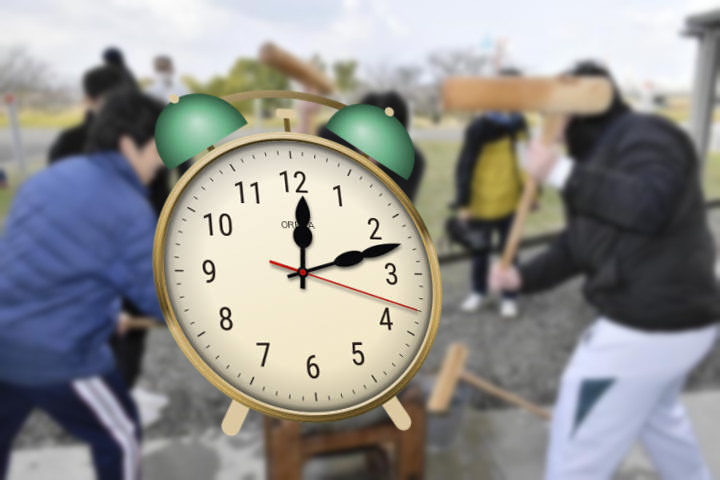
12:12:18
